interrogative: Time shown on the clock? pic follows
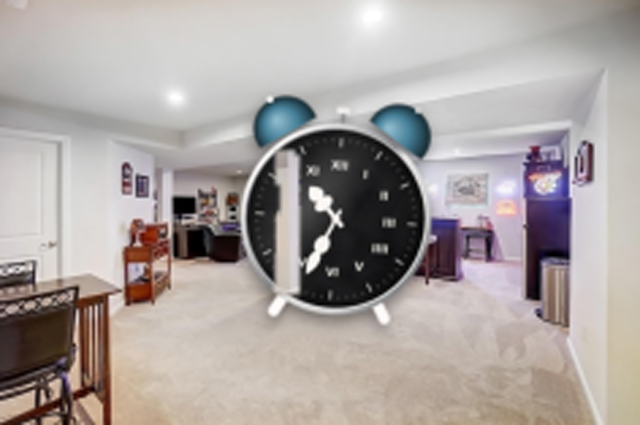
10:34
